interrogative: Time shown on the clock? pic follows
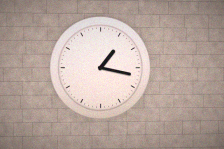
1:17
